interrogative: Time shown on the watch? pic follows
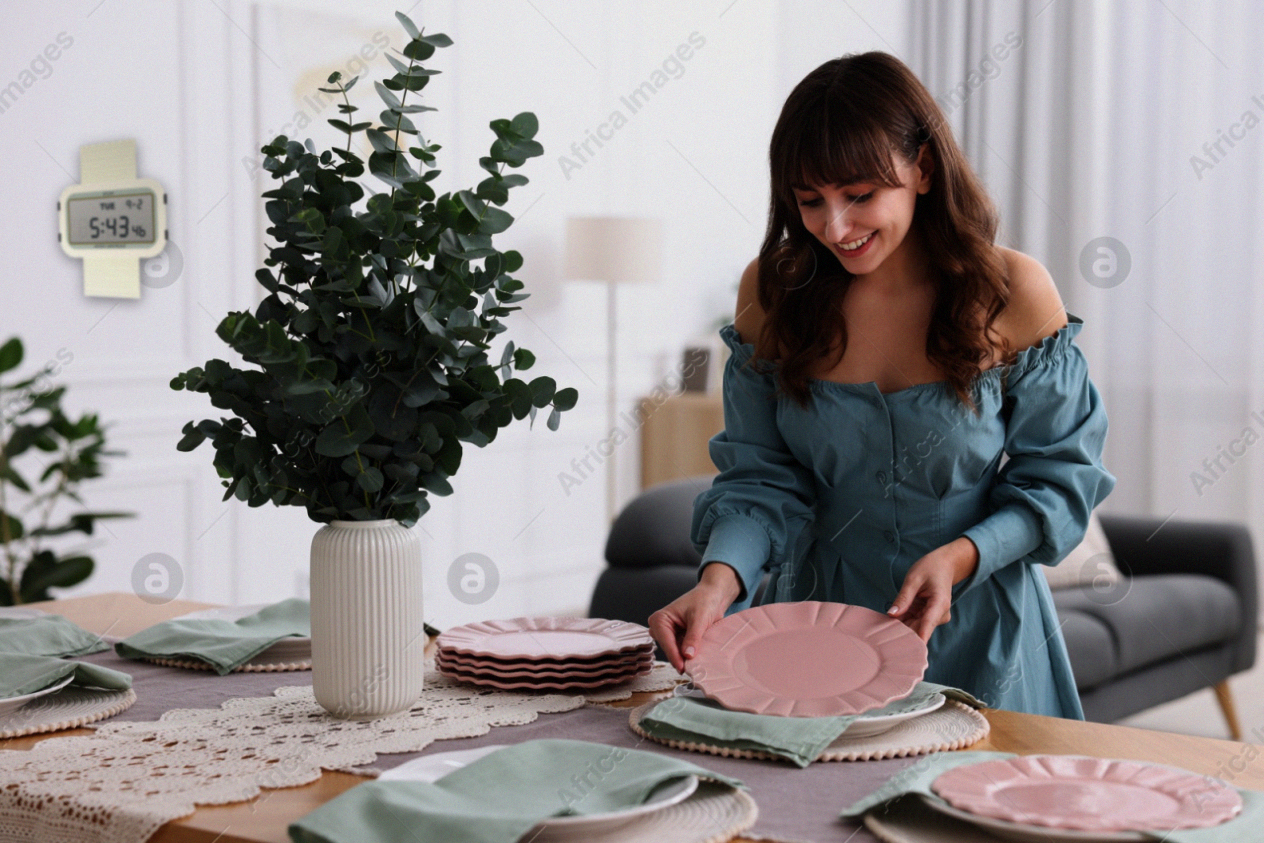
5:43
